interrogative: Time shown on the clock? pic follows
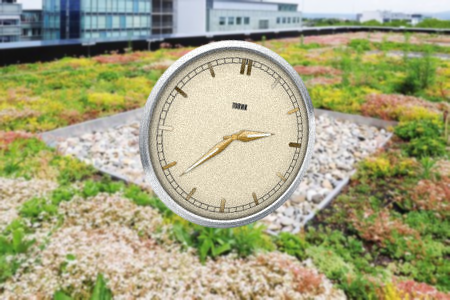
2:38
